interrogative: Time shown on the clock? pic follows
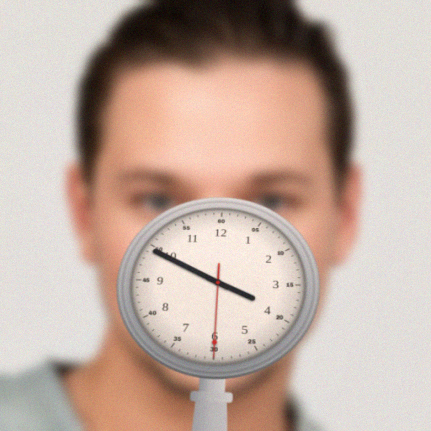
3:49:30
